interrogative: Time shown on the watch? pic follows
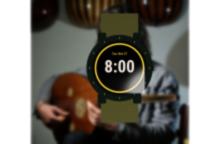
8:00
